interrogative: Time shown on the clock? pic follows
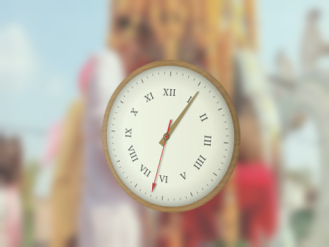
1:05:32
